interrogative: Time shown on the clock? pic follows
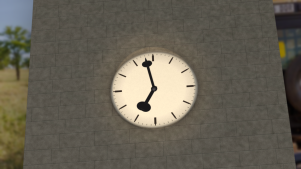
6:58
